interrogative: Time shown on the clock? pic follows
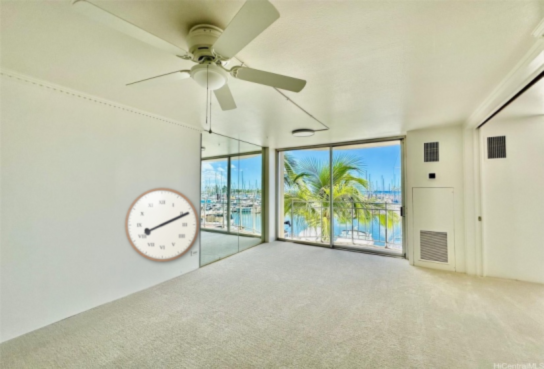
8:11
